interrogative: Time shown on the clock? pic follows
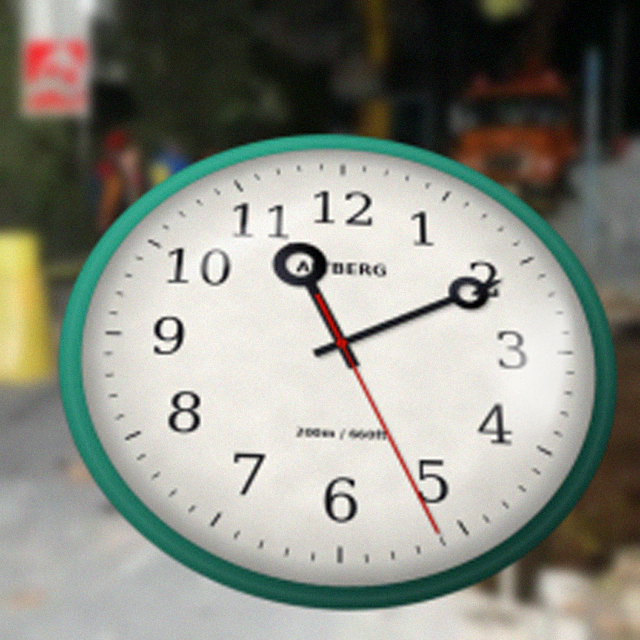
11:10:26
